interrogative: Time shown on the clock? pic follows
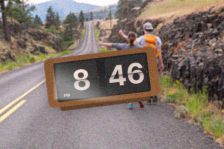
8:46
